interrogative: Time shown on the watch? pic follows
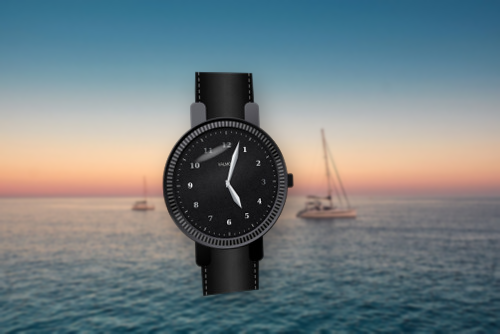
5:03
